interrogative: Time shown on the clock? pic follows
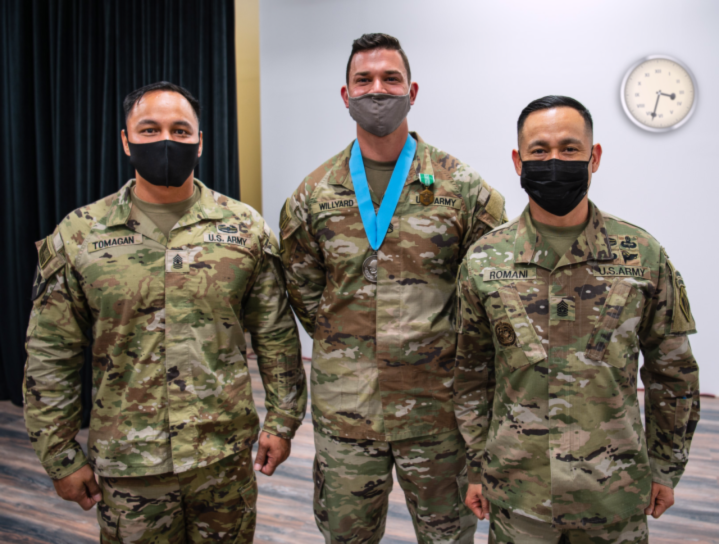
3:33
